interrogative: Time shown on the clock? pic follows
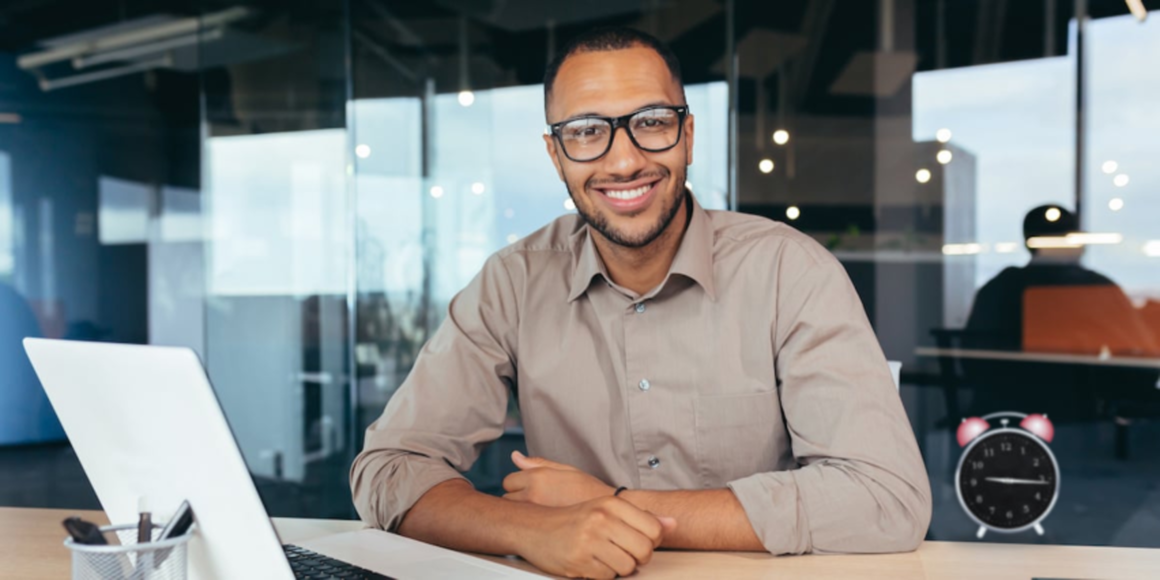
9:16
